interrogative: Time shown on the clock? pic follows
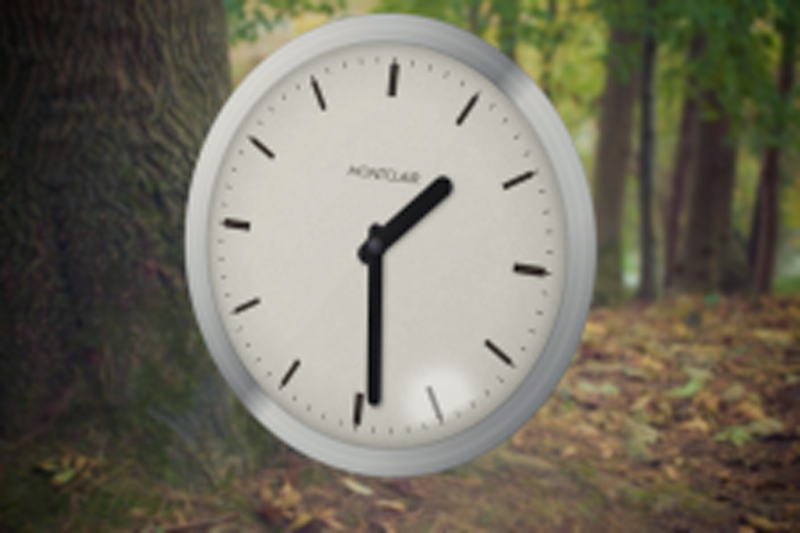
1:29
